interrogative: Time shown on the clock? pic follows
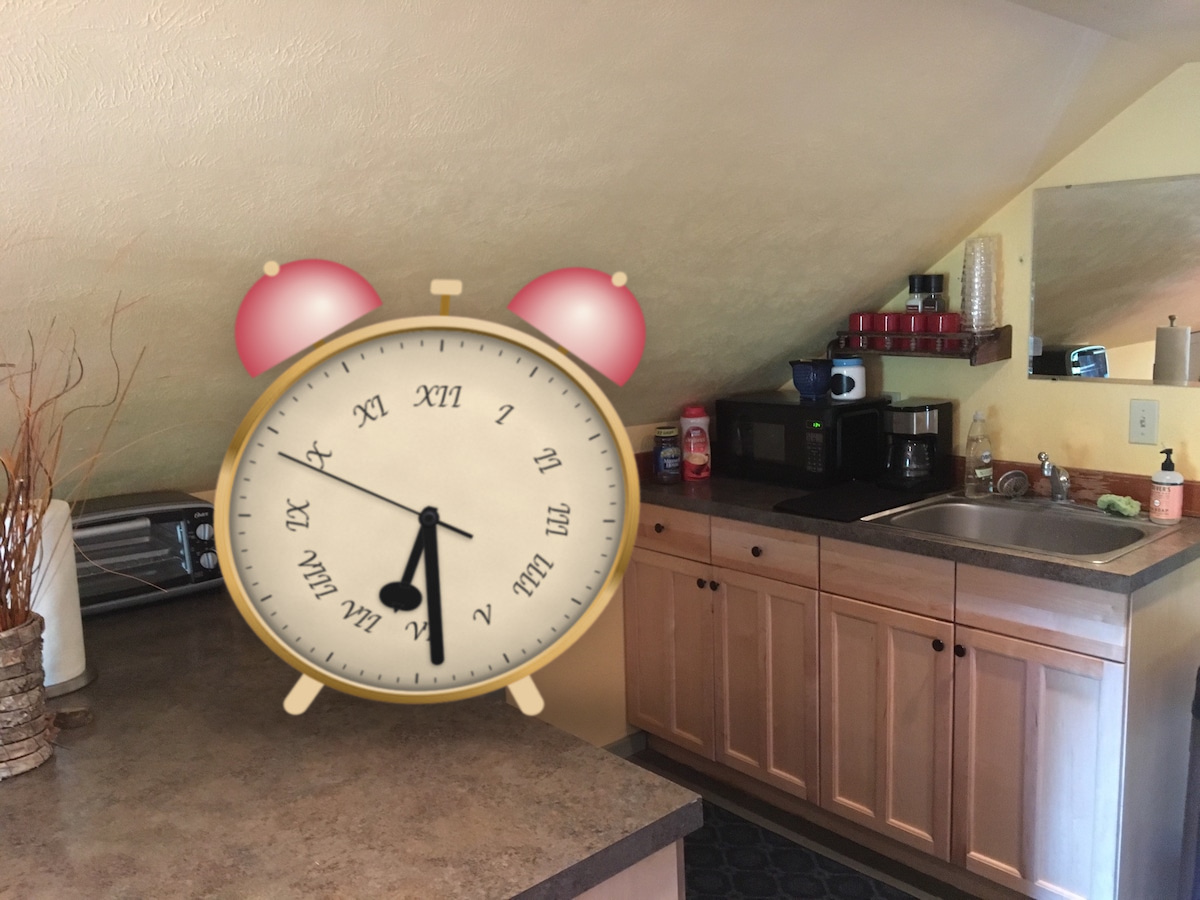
6:28:49
